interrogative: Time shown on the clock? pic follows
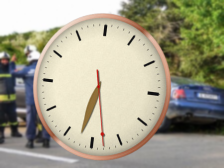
6:32:28
